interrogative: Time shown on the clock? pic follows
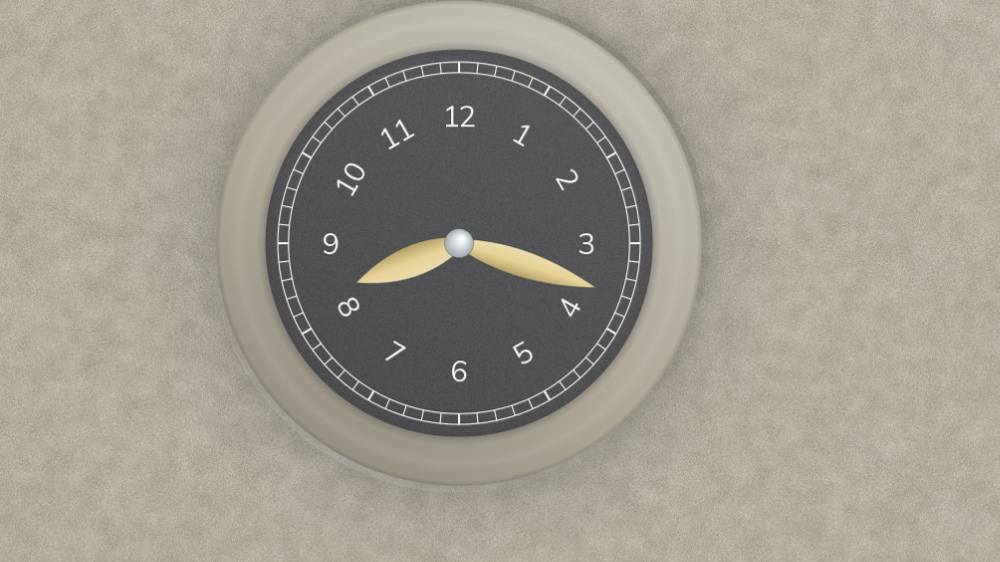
8:18
